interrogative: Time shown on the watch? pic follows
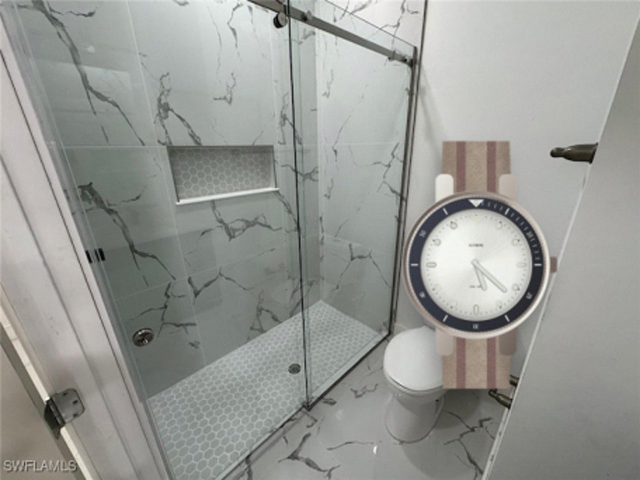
5:22
